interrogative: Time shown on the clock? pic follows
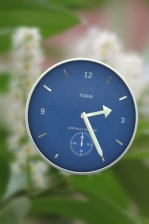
2:25
